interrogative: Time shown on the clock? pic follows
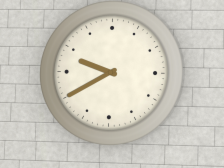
9:40
